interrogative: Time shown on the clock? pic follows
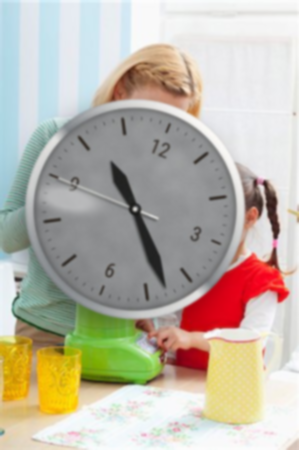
10:22:45
